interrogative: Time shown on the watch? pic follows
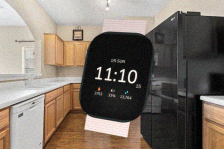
11:10
